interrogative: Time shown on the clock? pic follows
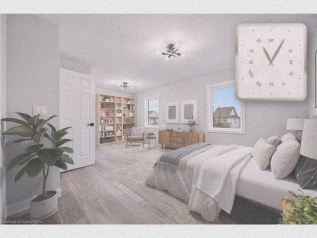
11:05
